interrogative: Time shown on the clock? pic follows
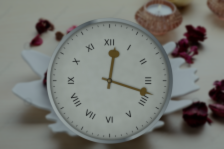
12:18
